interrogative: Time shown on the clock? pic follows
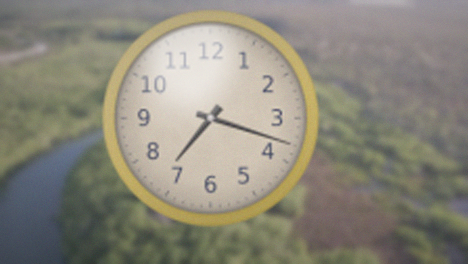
7:18
